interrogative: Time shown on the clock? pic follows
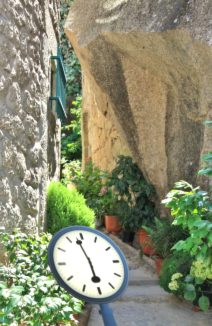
5:58
